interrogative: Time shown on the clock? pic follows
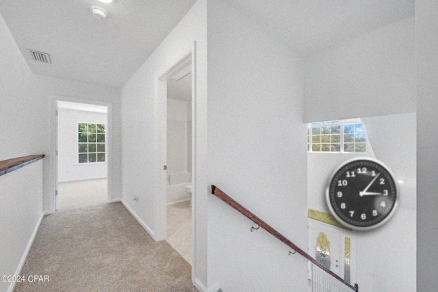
3:07
